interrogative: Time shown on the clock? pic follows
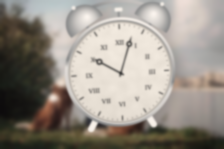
10:03
